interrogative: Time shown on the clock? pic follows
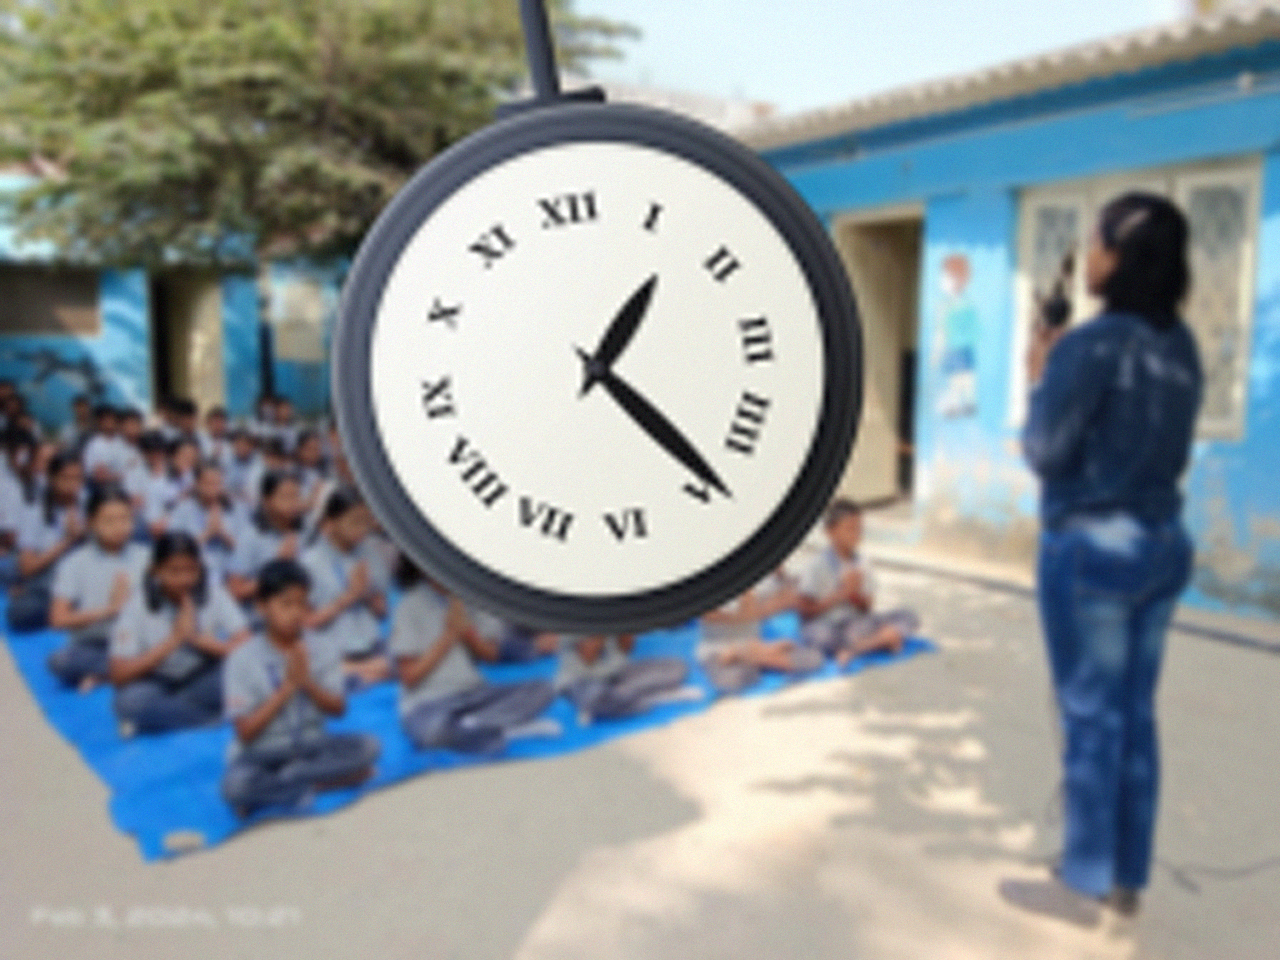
1:24
